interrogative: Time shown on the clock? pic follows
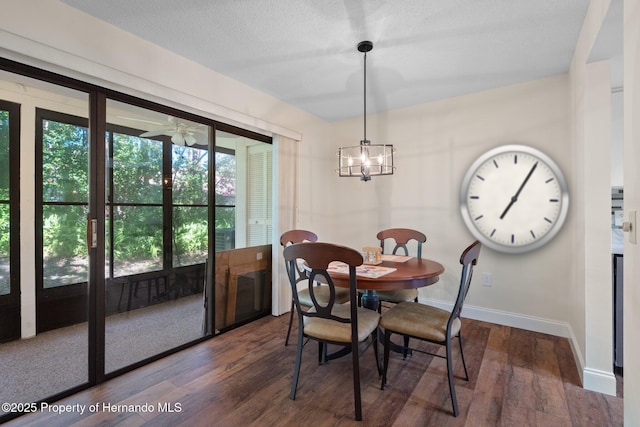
7:05
